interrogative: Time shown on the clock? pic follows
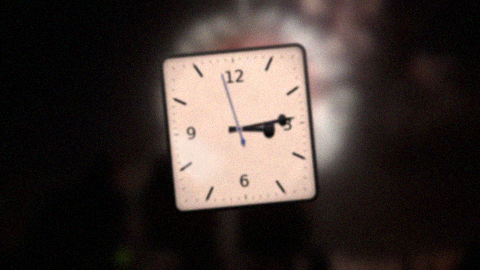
3:13:58
